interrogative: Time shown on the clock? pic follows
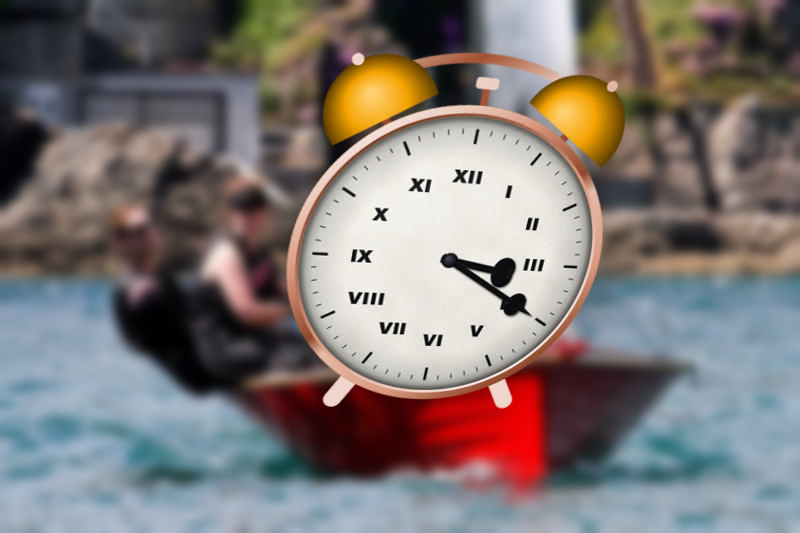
3:20
